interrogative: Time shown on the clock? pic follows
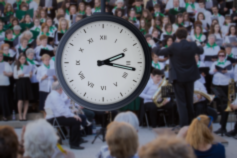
2:17
